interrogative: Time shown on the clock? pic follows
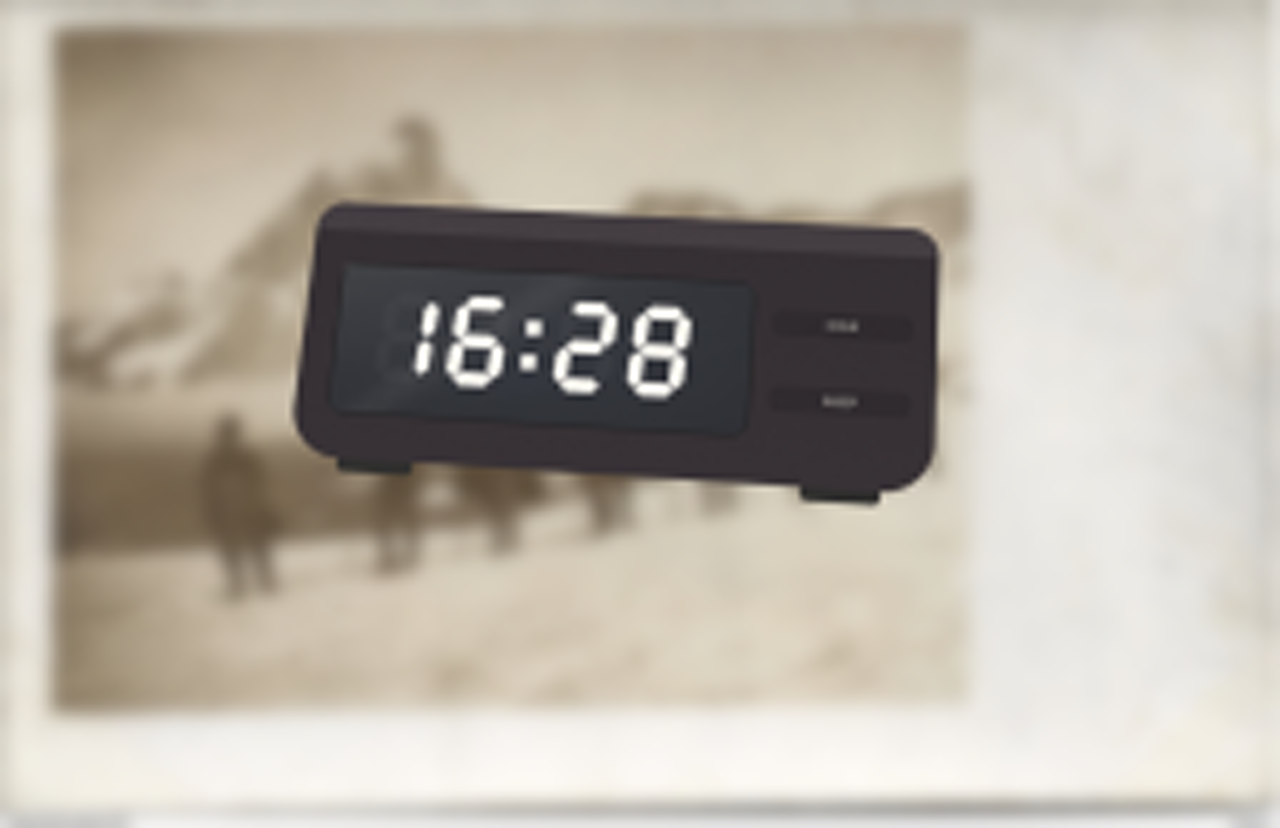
16:28
